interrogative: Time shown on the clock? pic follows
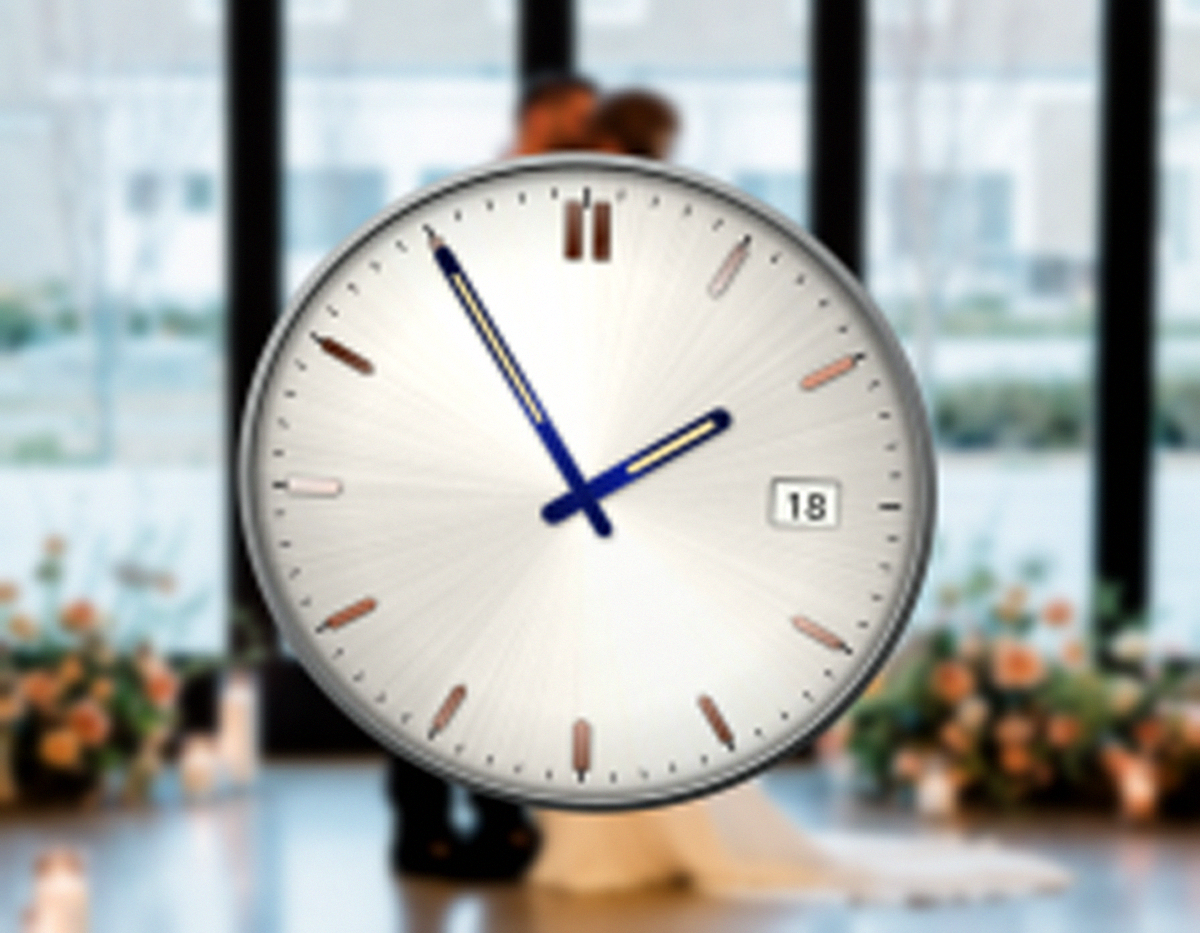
1:55
